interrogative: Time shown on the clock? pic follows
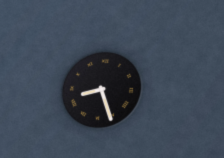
8:26
